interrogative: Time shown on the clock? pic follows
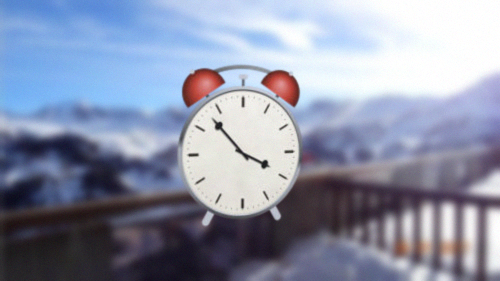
3:53
